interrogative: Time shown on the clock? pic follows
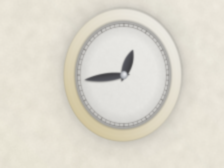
12:44
